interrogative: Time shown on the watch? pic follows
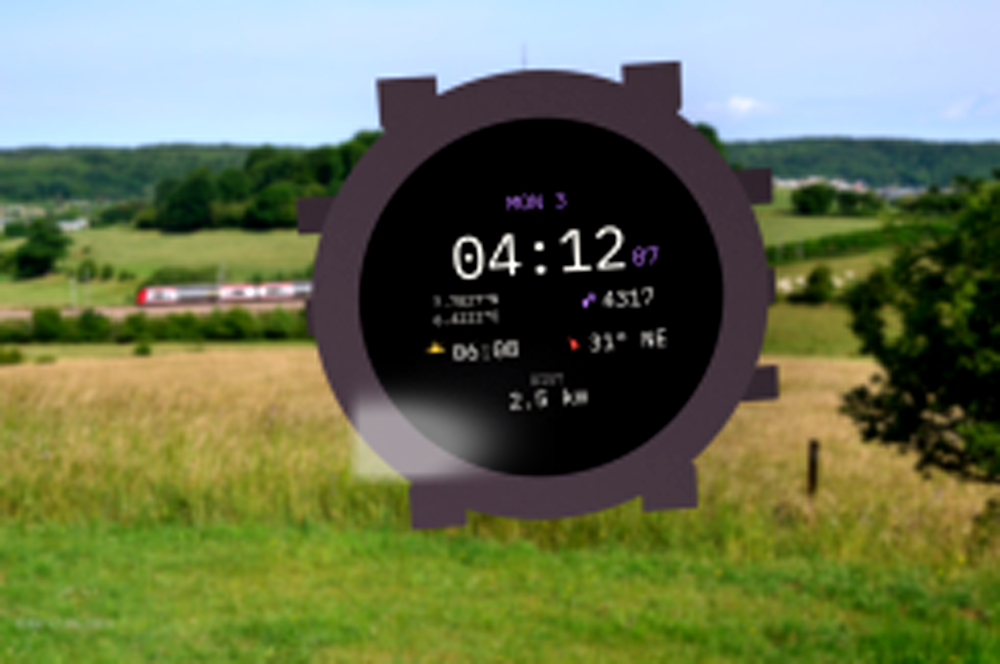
4:12
